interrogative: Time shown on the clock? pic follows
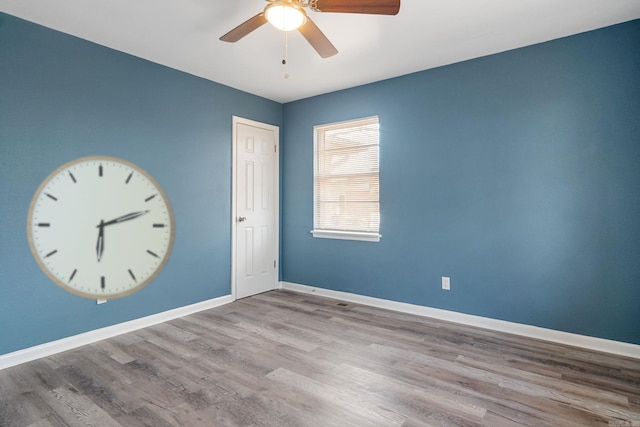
6:12
